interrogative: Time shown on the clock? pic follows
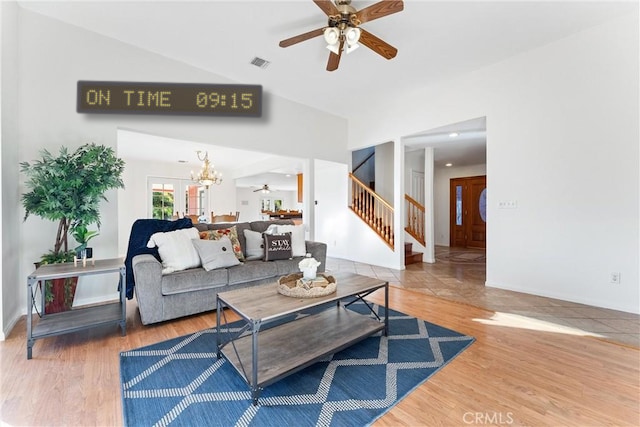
9:15
